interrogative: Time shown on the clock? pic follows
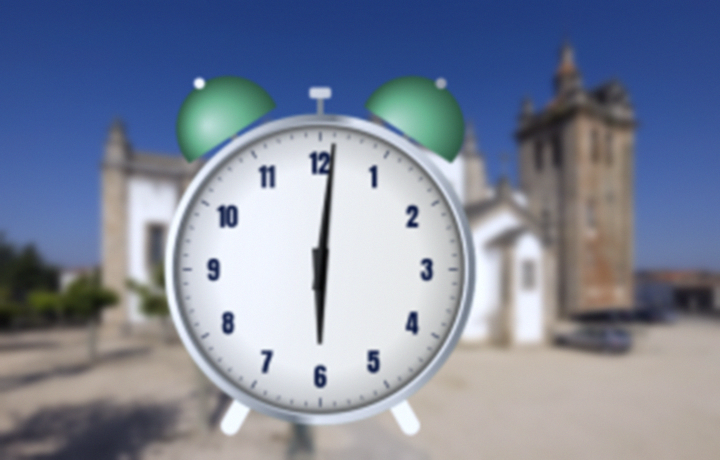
6:01
